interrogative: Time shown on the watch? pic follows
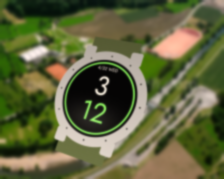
3:12
